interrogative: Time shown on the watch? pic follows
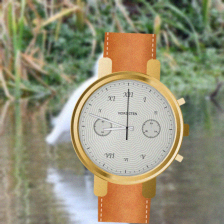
8:48
